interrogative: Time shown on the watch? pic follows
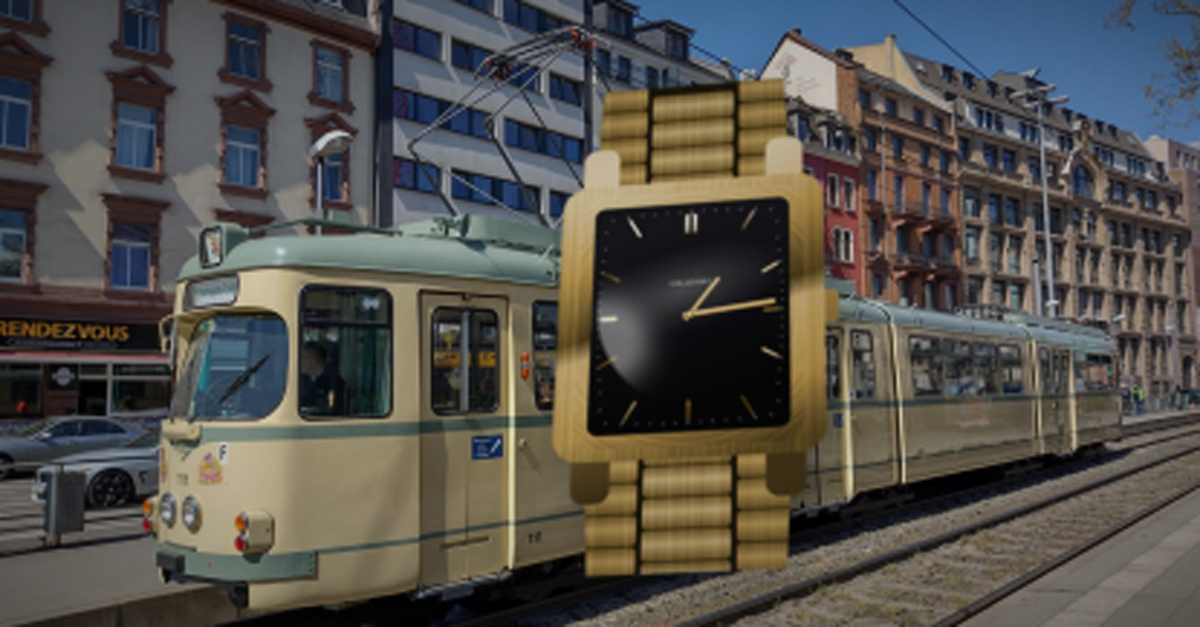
1:14
